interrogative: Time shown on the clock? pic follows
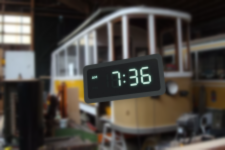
7:36
